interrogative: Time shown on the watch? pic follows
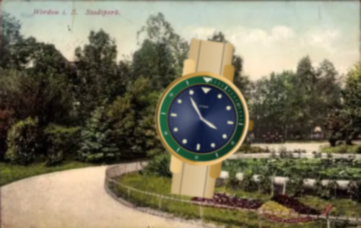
3:54
